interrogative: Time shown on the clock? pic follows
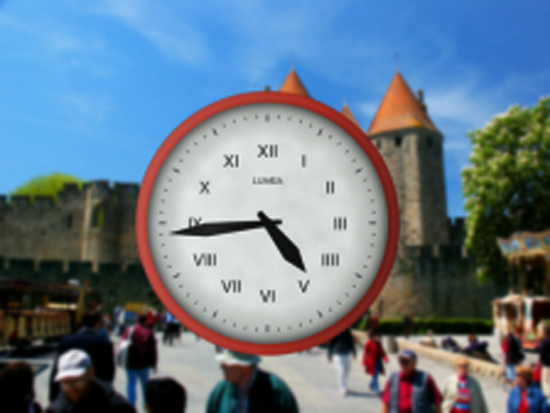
4:44
